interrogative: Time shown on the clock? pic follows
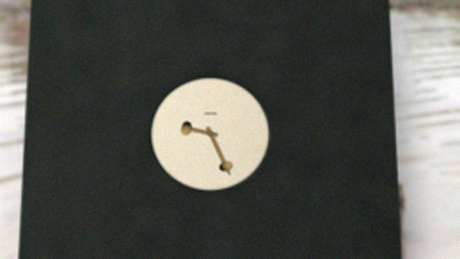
9:26
